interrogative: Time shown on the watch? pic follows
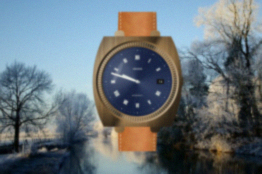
9:48
